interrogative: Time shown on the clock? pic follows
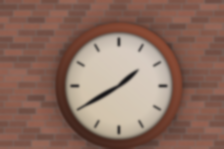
1:40
